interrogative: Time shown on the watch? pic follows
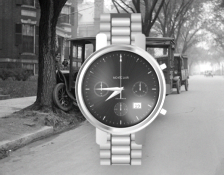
7:45
